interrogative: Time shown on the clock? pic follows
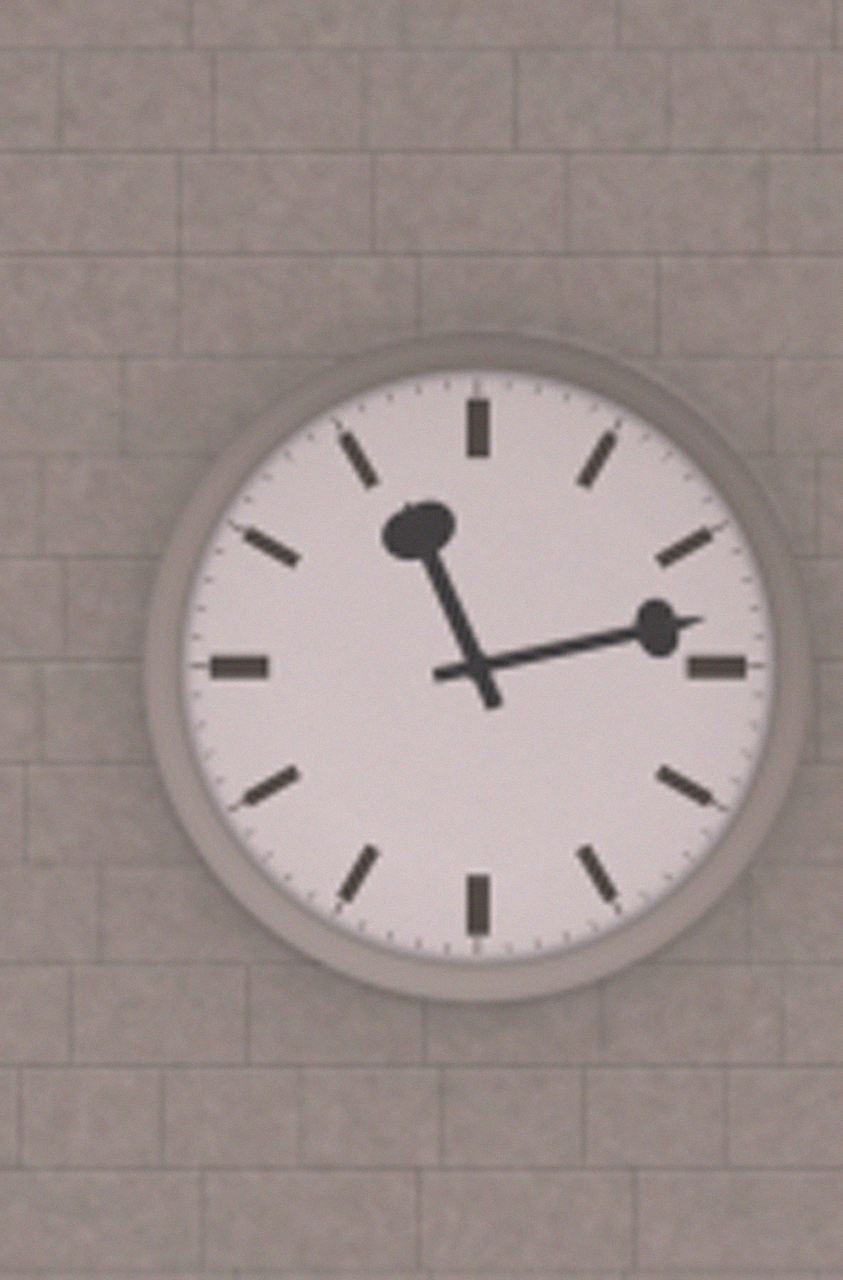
11:13
